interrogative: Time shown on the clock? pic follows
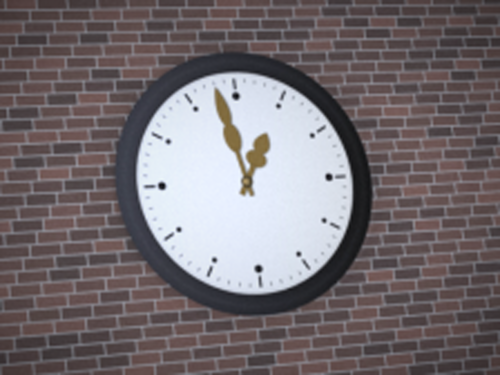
12:58
